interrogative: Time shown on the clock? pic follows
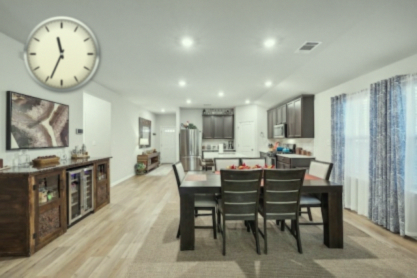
11:34
